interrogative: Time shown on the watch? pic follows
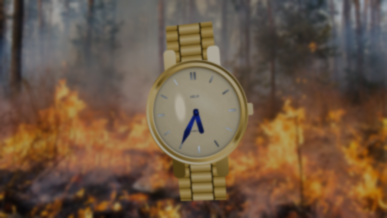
5:35
